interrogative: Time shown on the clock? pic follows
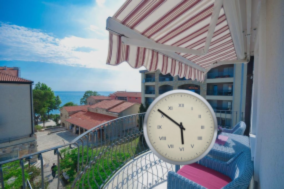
5:51
